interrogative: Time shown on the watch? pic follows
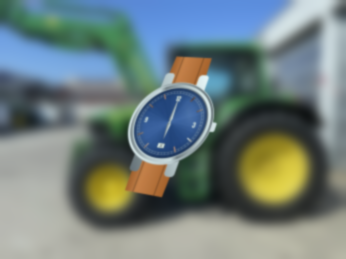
6:00
